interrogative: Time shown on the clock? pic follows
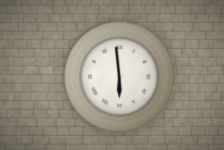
5:59
